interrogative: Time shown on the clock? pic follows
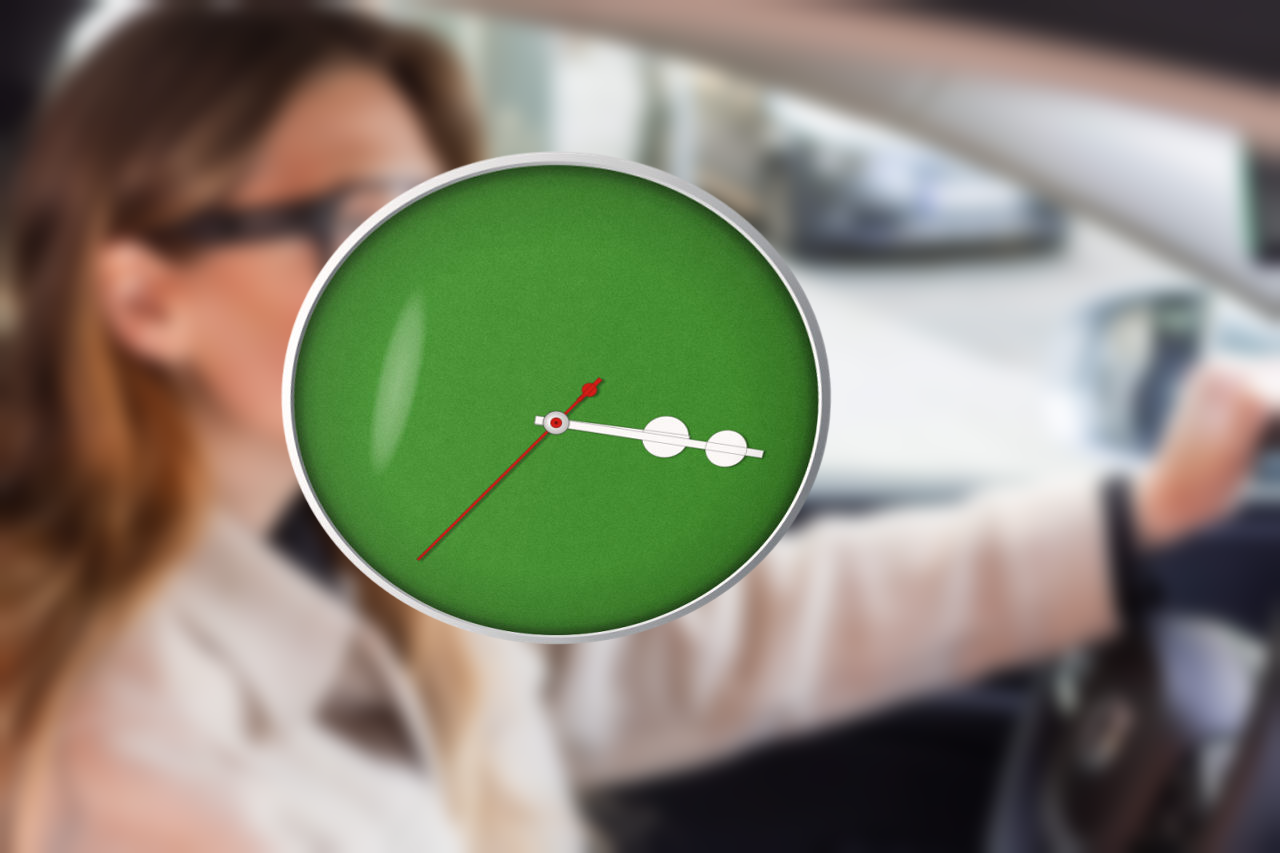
3:16:37
